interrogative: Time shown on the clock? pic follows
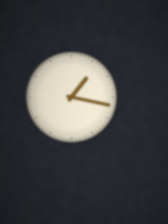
1:17
